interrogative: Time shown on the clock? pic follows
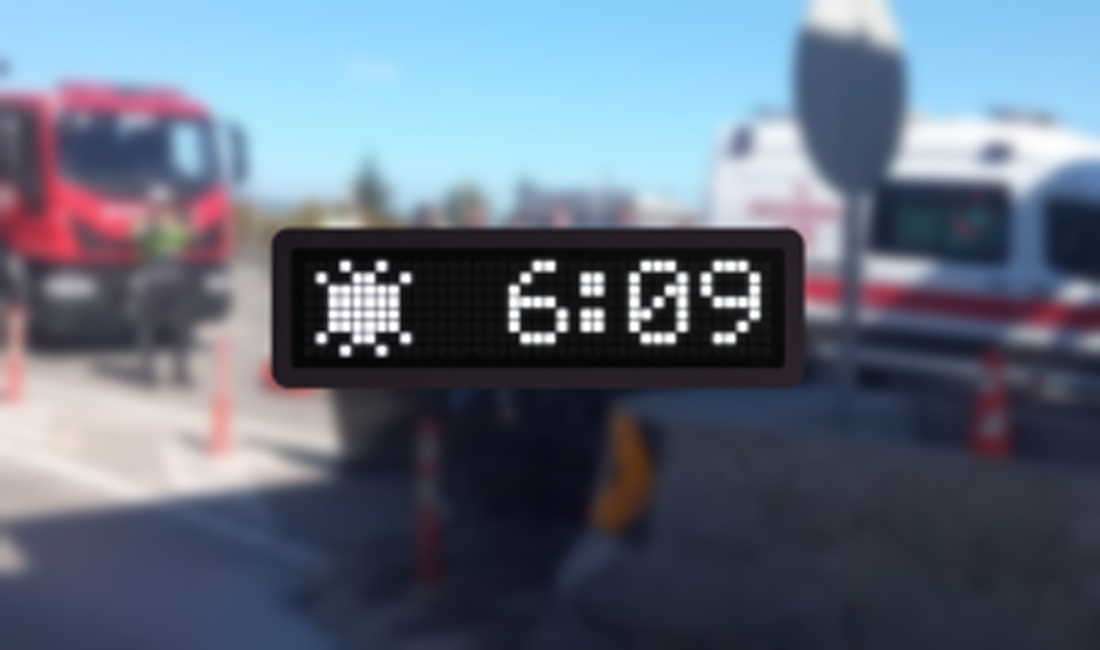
6:09
